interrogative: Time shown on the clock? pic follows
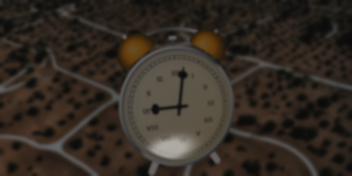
9:02
